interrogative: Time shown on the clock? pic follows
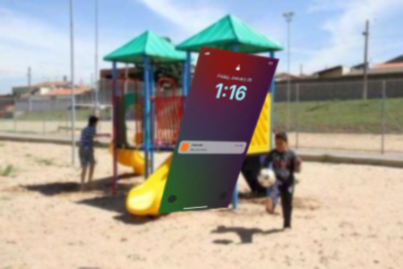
1:16
